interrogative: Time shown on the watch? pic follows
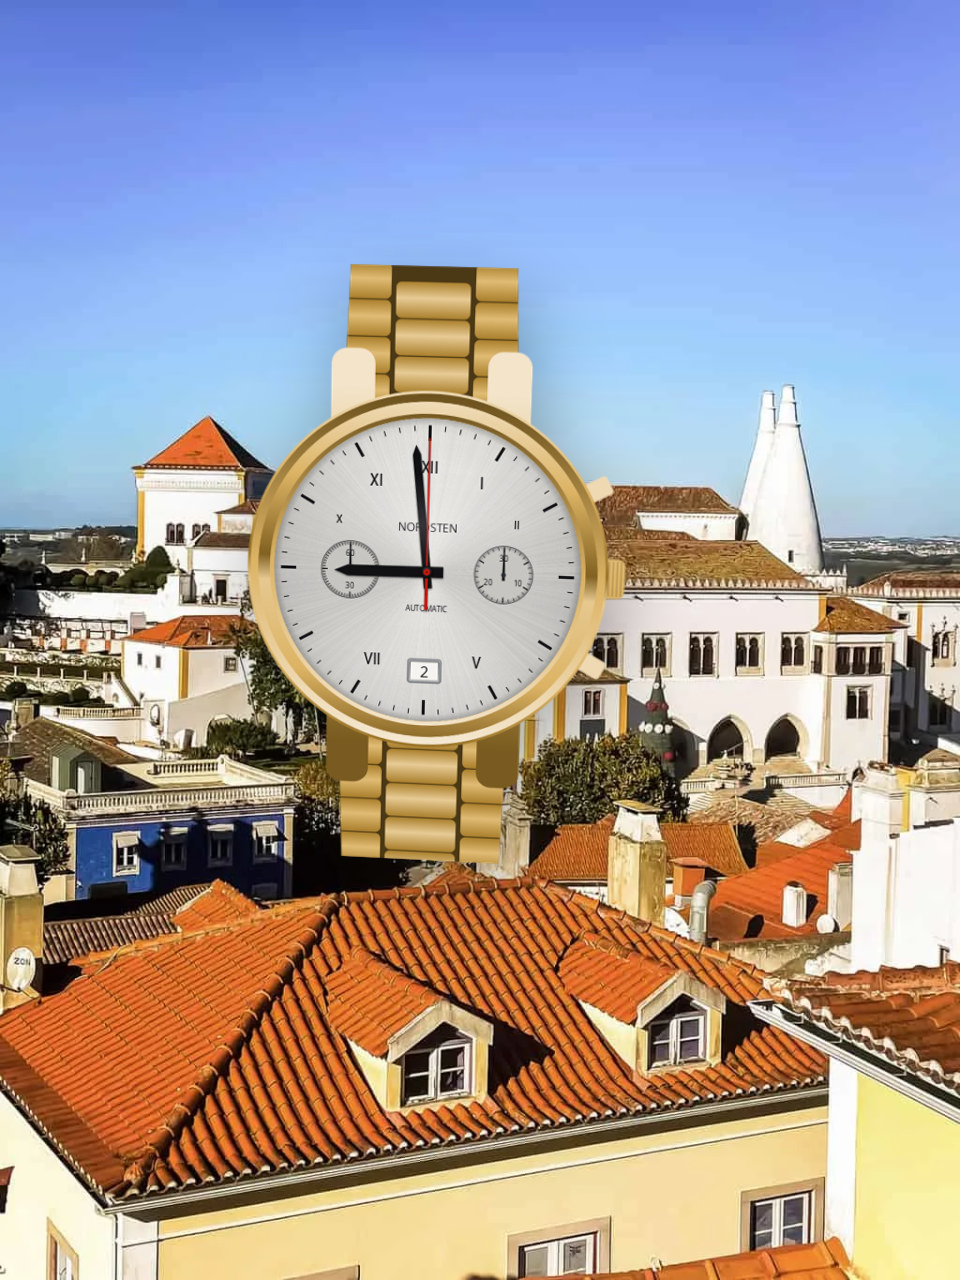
8:59
